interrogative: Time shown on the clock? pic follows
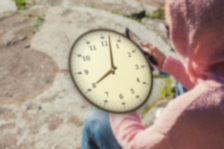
8:02
